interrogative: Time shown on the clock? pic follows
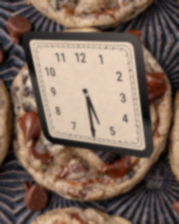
5:30
